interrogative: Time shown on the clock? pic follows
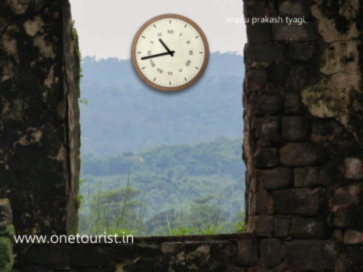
10:43
